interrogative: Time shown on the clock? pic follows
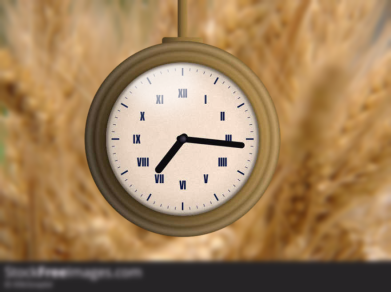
7:16
